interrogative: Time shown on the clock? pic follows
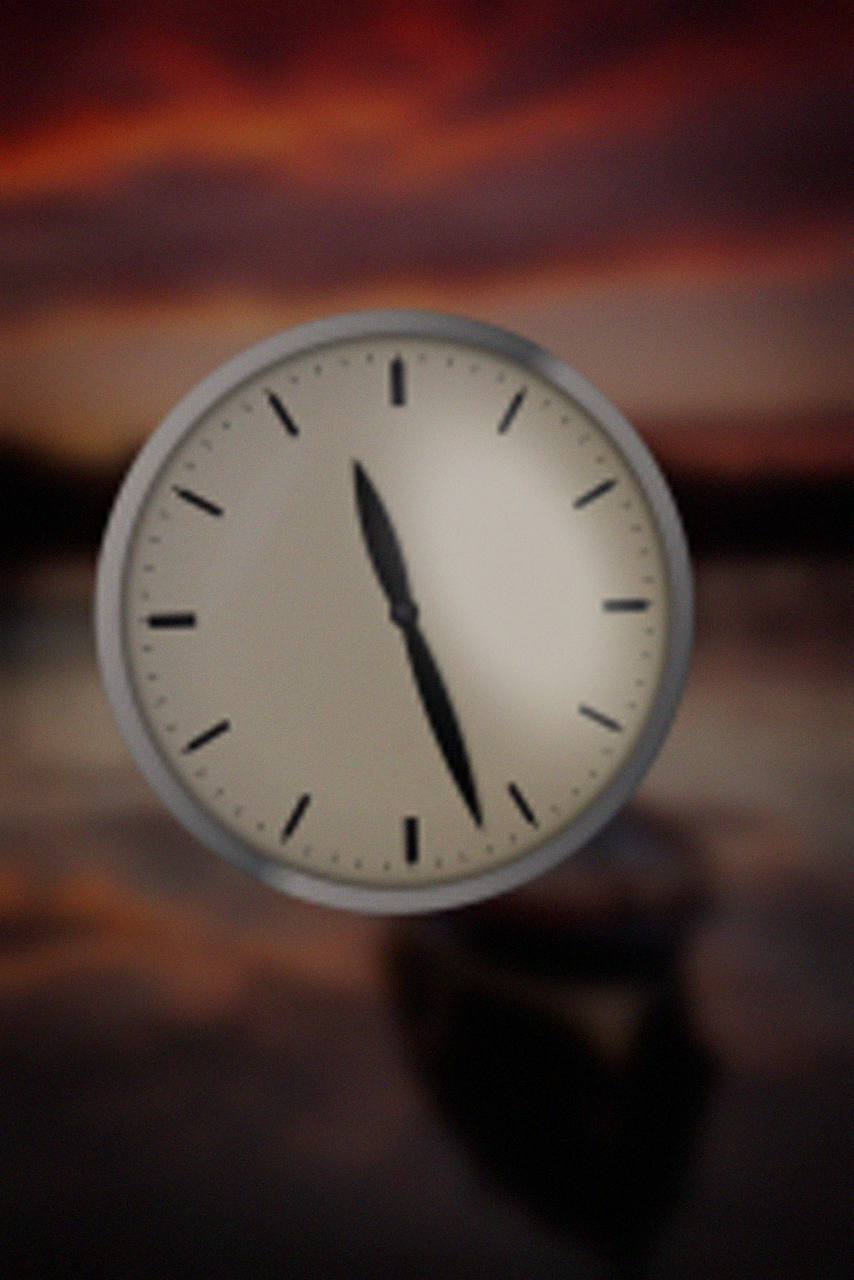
11:27
